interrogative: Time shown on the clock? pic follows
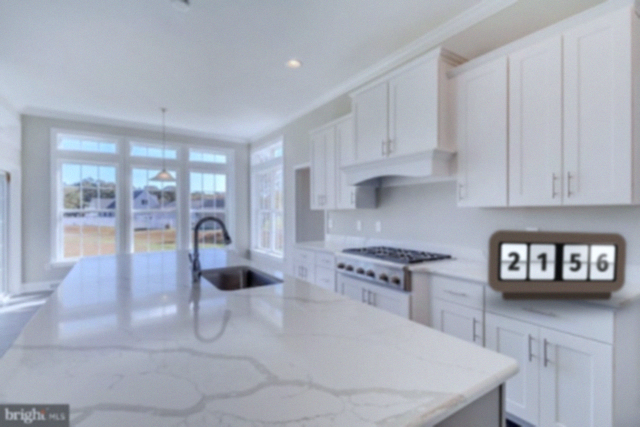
21:56
